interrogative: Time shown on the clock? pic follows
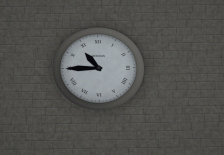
10:45
